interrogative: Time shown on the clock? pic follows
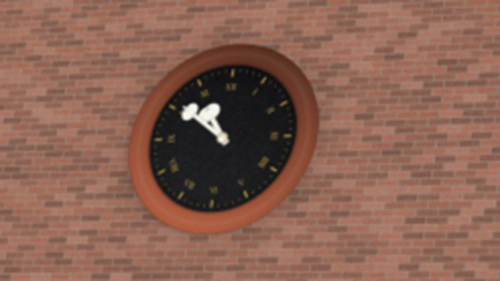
10:51
